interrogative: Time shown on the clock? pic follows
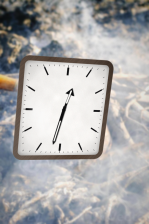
12:32
